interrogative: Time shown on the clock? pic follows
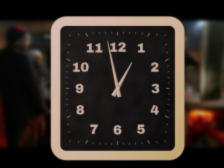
12:58
